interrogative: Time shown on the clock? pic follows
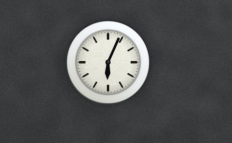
6:04
